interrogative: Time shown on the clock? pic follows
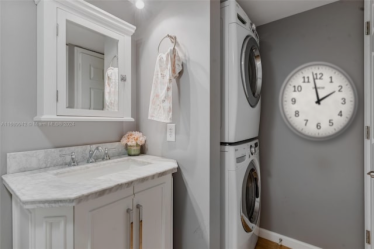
1:58
